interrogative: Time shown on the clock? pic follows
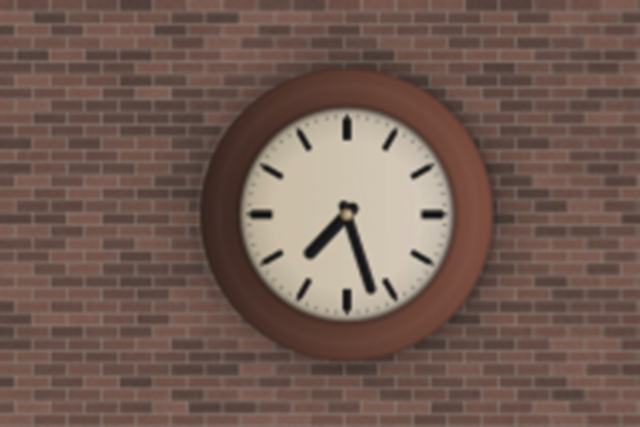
7:27
